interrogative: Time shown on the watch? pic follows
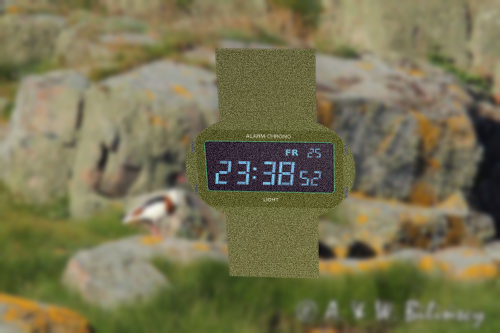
23:38:52
